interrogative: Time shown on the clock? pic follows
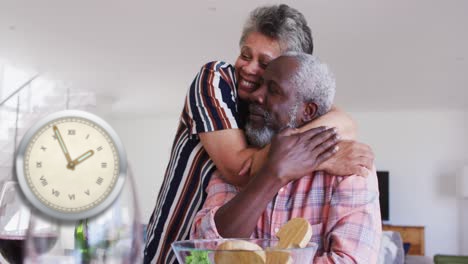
1:56
